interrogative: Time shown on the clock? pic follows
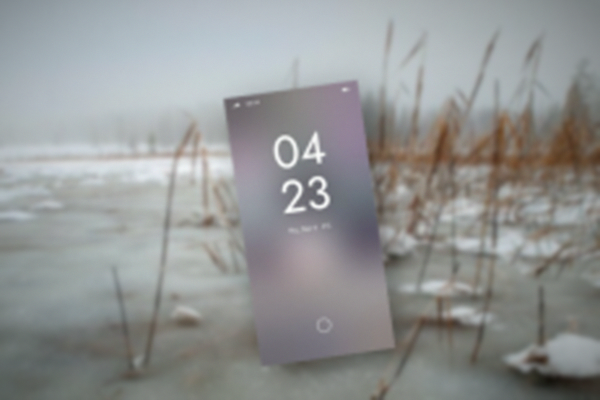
4:23
